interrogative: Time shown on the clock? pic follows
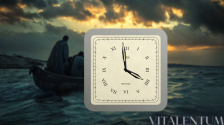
3:59
